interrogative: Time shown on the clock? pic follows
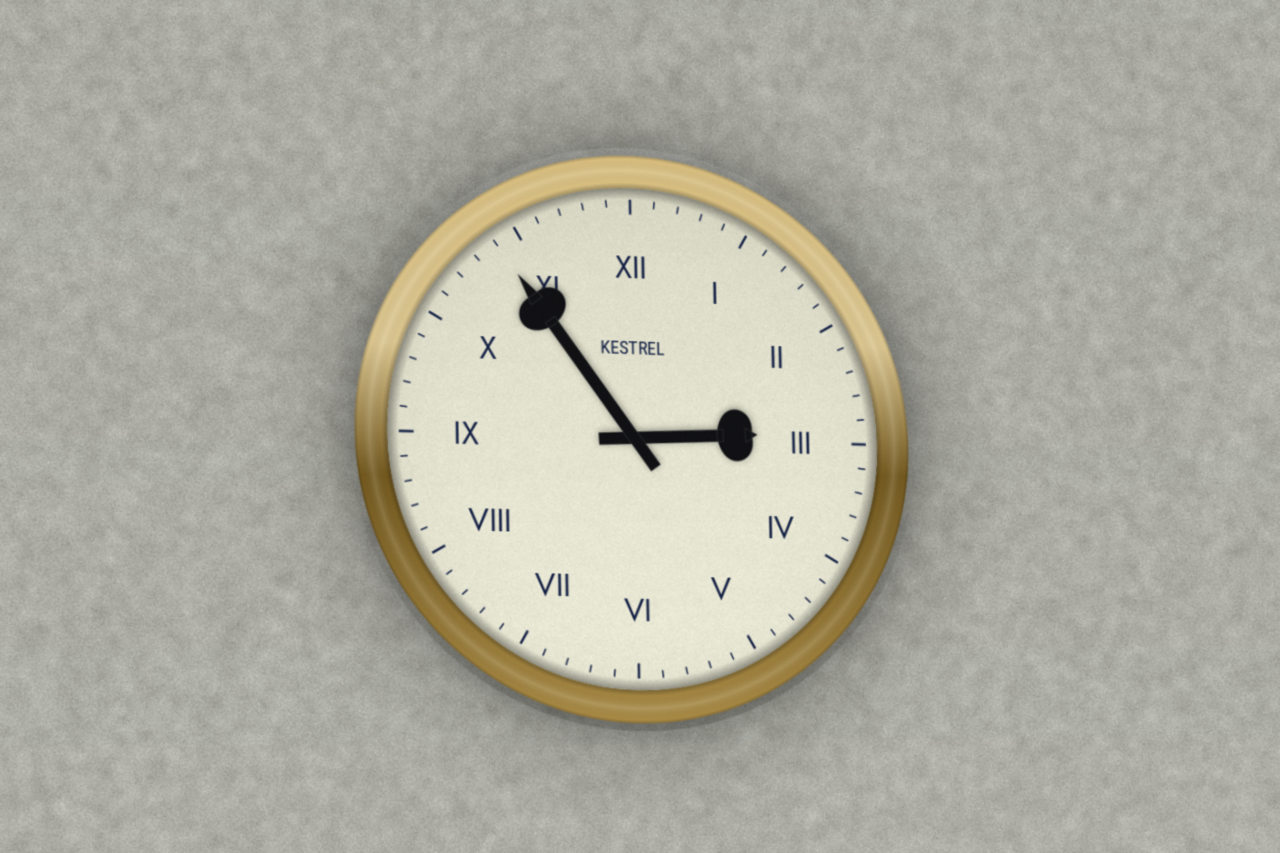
2:54
